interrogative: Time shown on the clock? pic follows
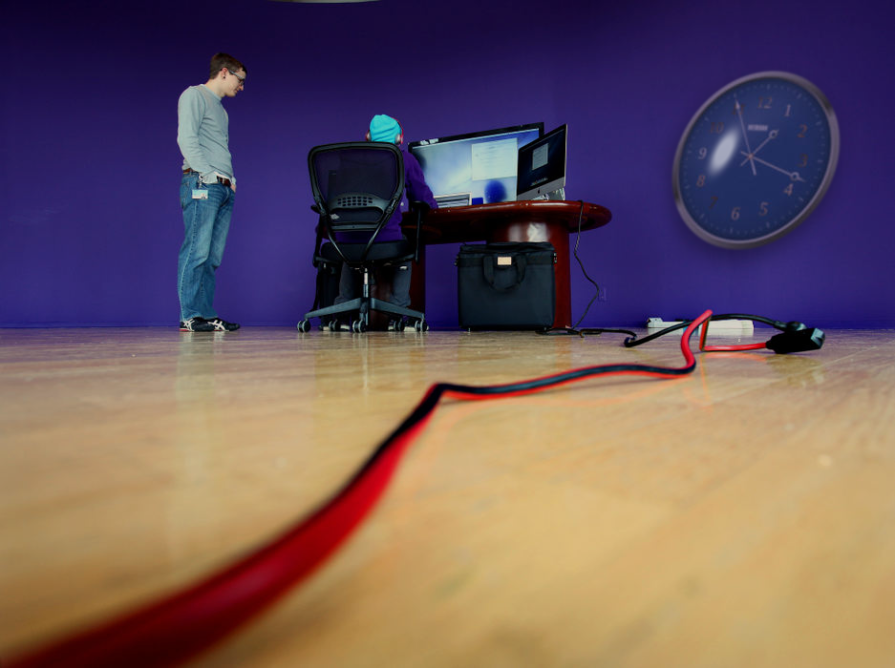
1:17:55
